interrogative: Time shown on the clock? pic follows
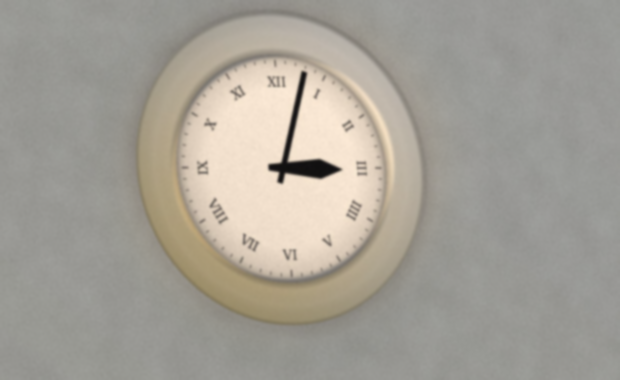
3:03
